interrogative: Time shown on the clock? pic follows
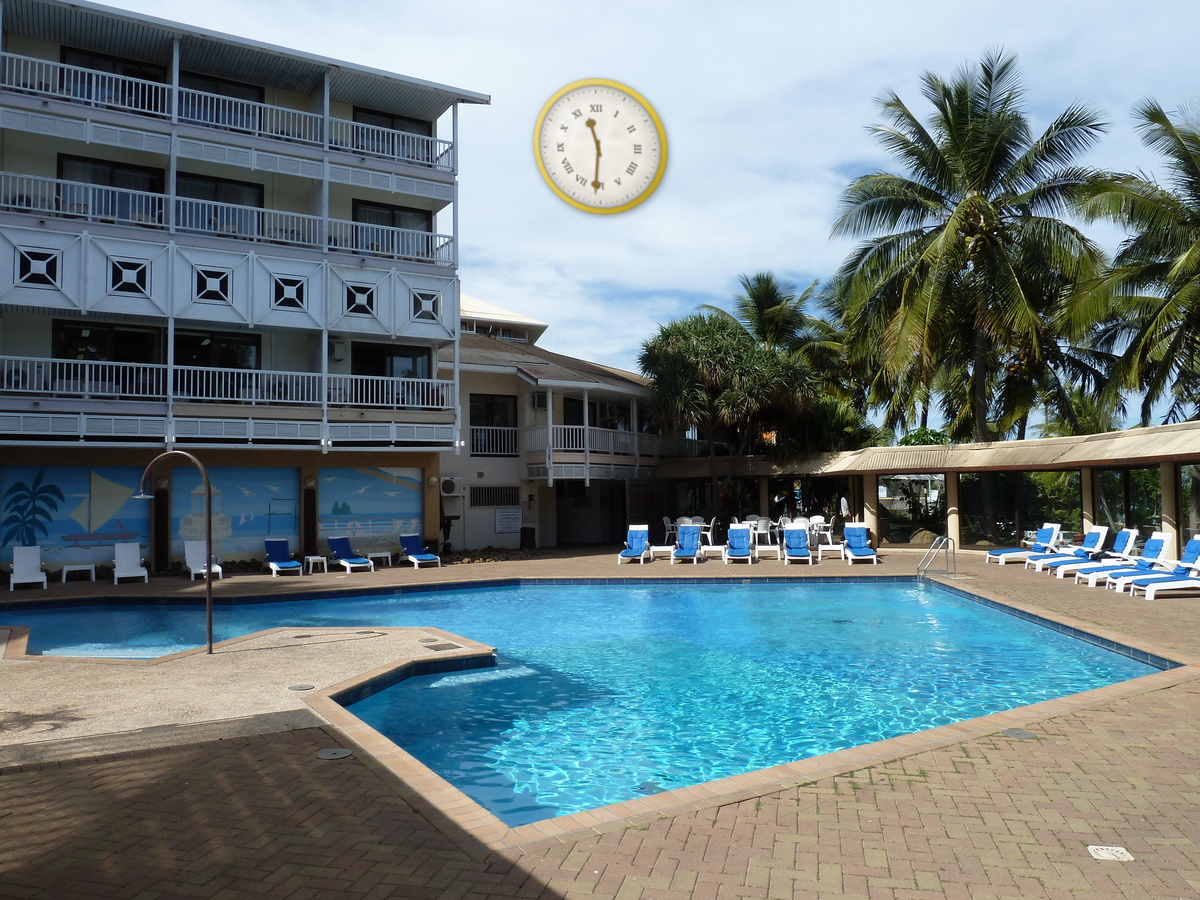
11:31
